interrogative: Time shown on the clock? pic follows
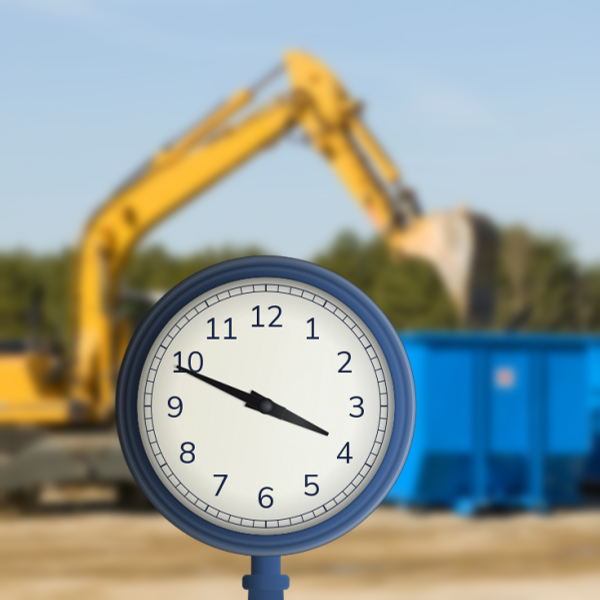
3:49
